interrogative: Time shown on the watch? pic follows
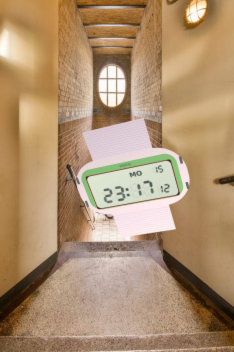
23:17:12
